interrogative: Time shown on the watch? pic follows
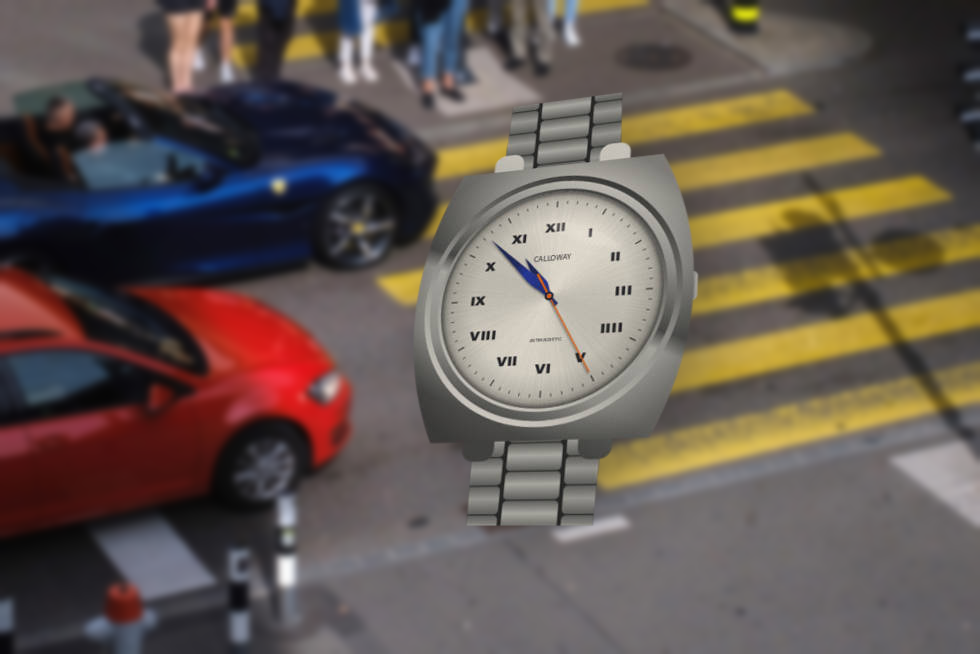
10:52:25
